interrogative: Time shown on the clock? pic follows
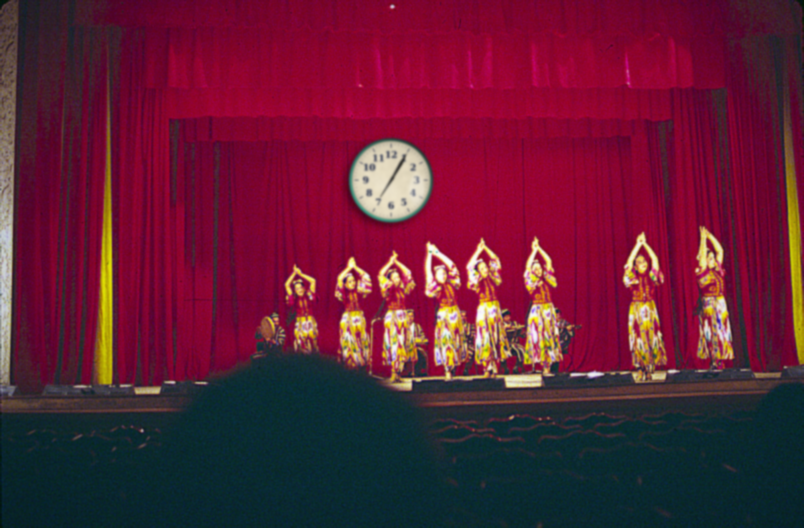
7:05
